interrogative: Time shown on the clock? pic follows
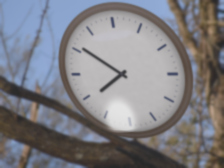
7:51
